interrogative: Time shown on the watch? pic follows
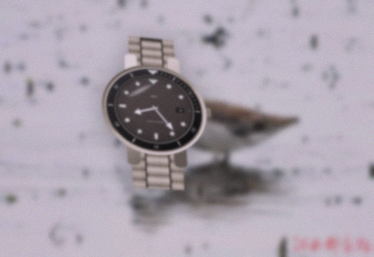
8:24
